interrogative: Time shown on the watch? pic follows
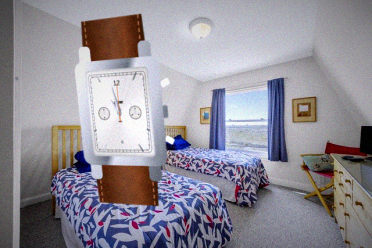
10:58
